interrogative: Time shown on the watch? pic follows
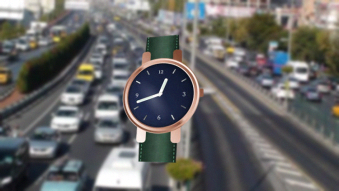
12:42
